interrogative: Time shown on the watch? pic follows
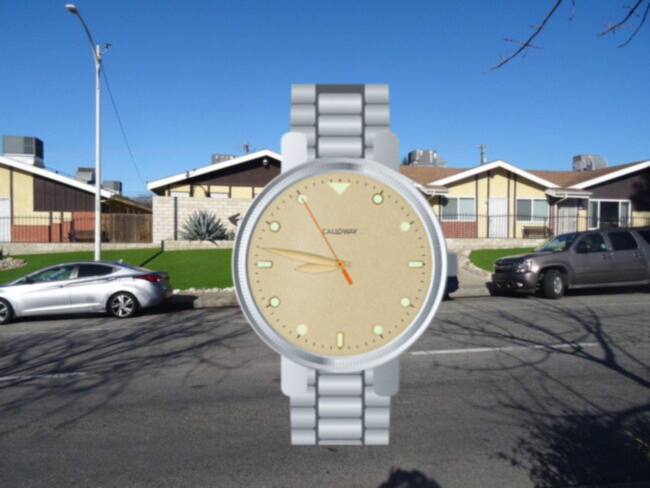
8:46:55
